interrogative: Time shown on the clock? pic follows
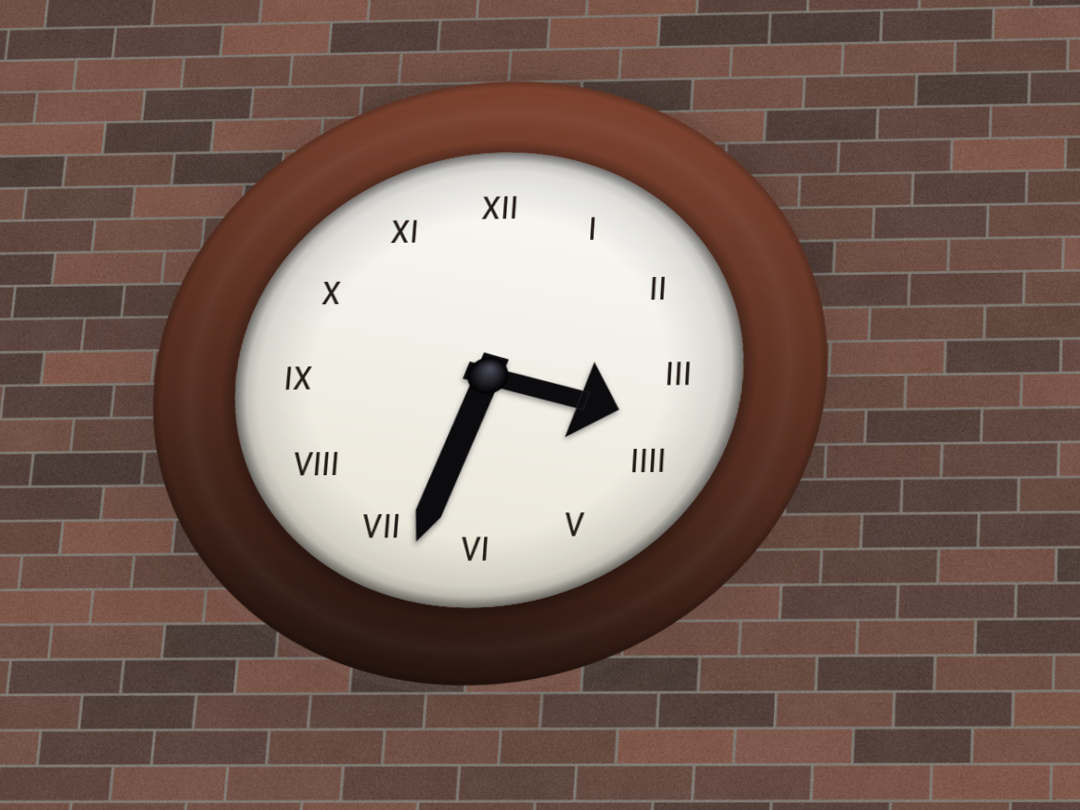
3:33
